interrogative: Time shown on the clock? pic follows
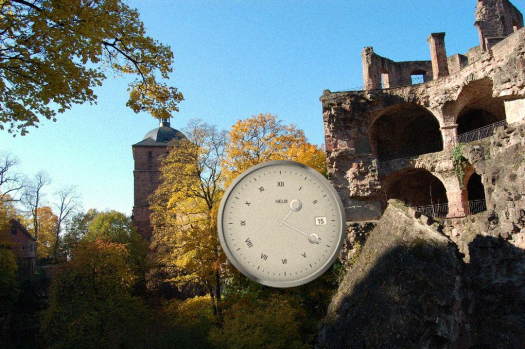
1:20
